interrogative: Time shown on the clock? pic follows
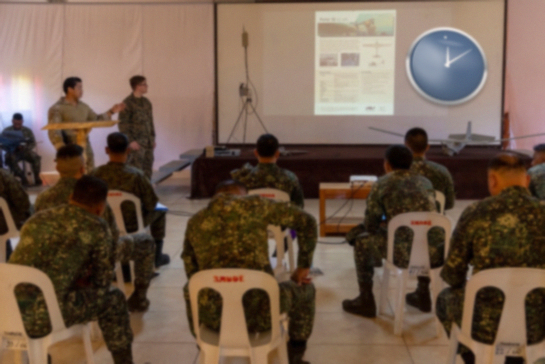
12:10
